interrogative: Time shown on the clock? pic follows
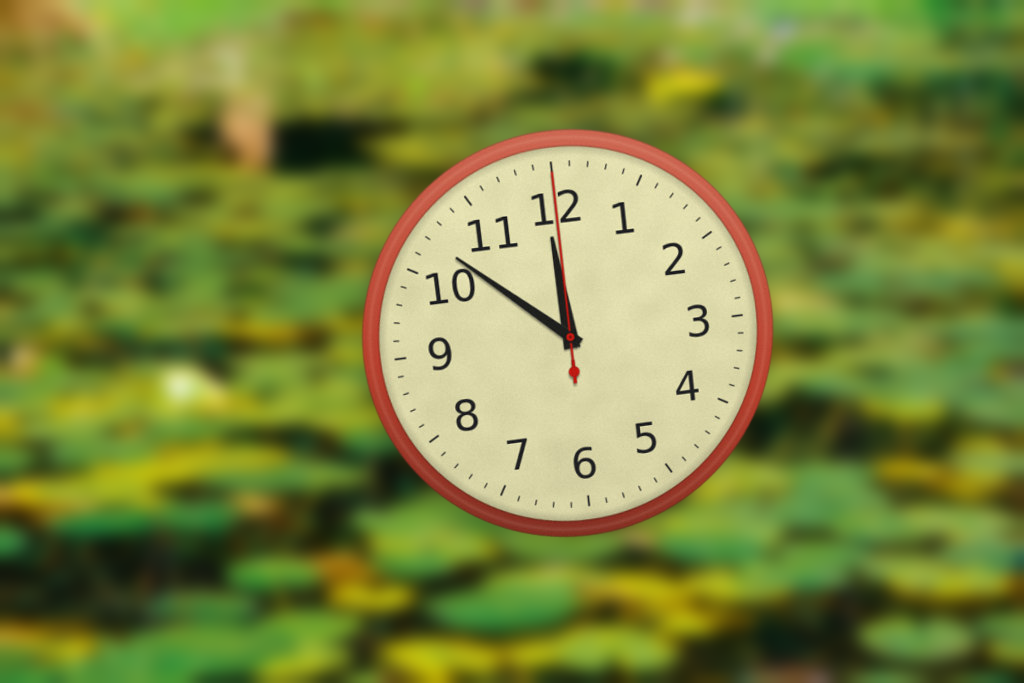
11:52:00
